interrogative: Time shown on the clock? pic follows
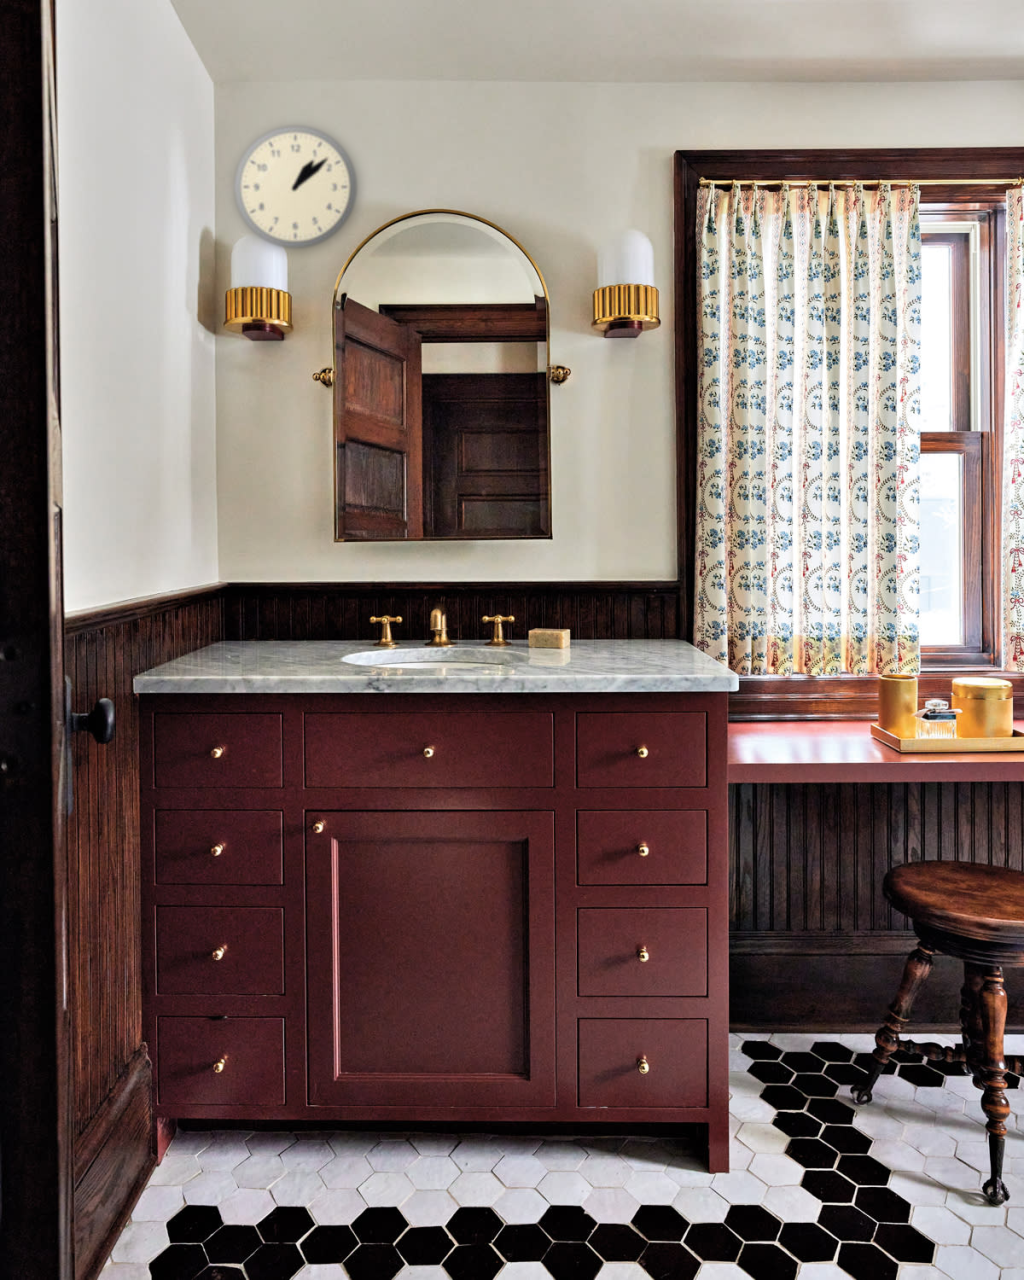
1:08
